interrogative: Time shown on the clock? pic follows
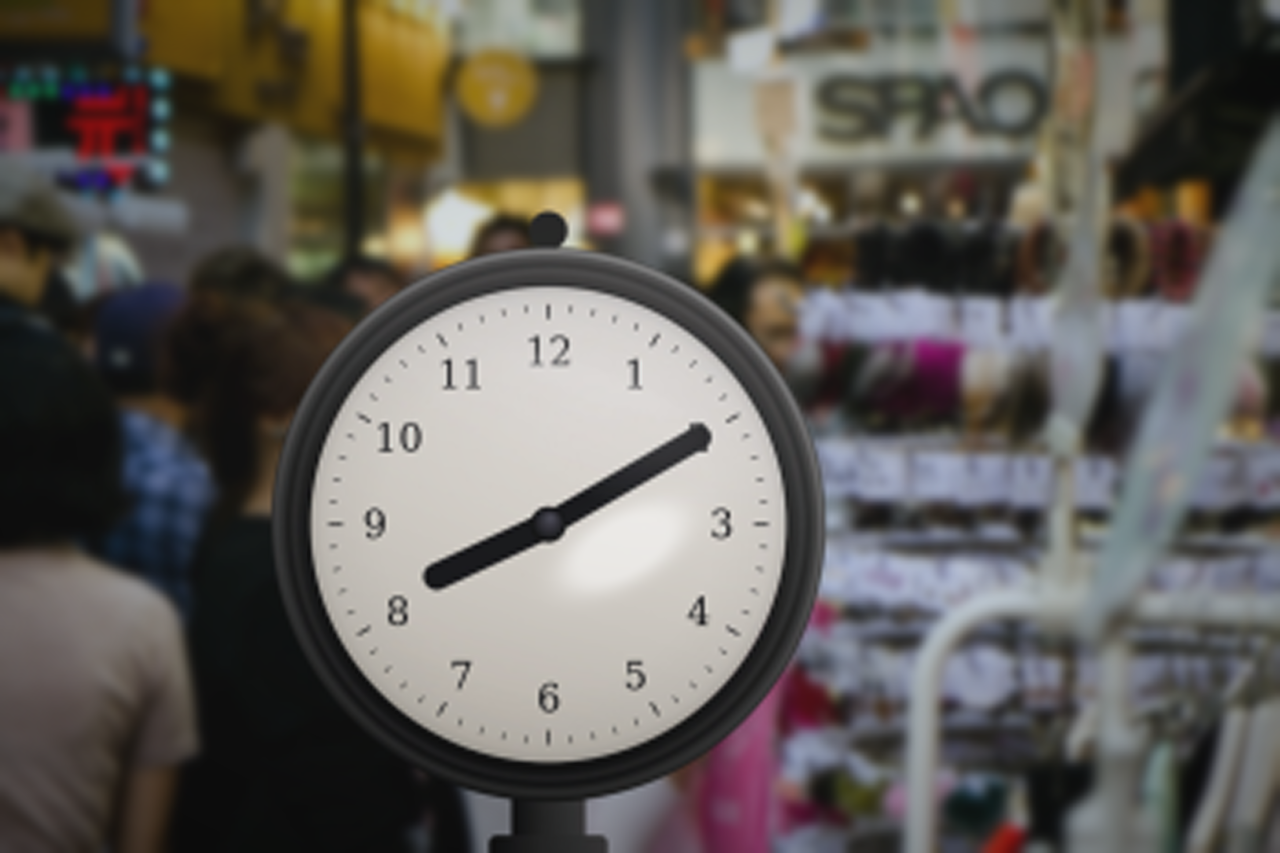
8:10
